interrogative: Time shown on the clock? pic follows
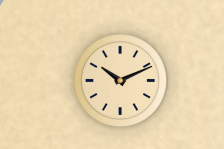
10:11
